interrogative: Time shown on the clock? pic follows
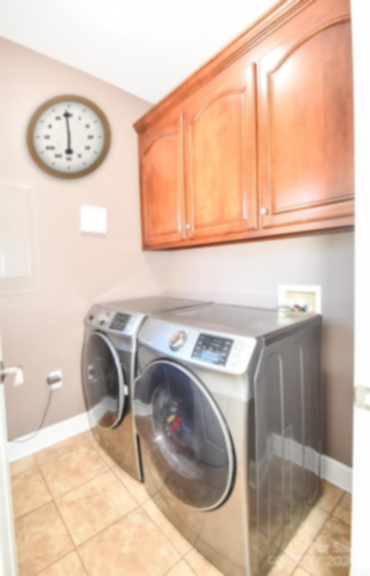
5:59
